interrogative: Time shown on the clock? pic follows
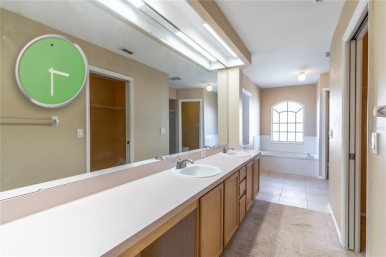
3:30
